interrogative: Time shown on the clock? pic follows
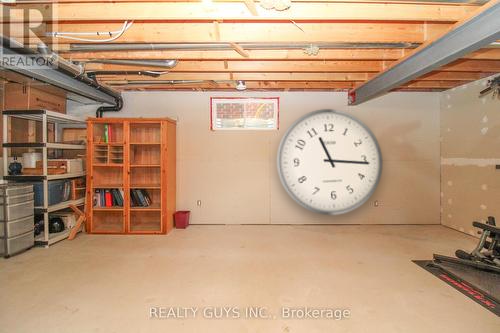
11:16
